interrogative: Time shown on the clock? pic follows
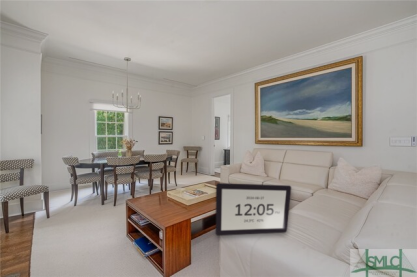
12:05
